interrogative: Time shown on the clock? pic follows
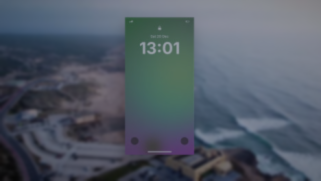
13:01
